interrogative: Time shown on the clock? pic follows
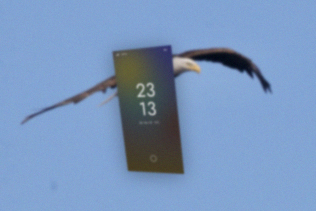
23:13
